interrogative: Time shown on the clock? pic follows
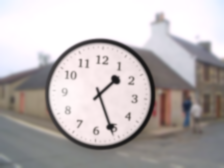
1:26
